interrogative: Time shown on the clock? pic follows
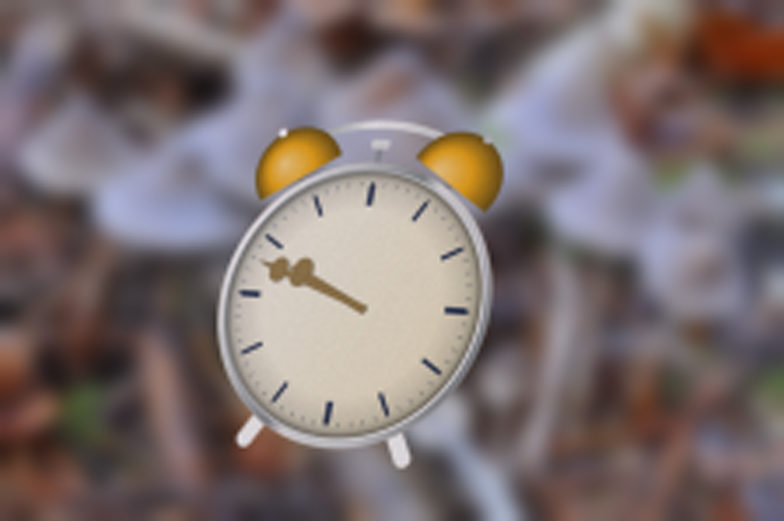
9:48
